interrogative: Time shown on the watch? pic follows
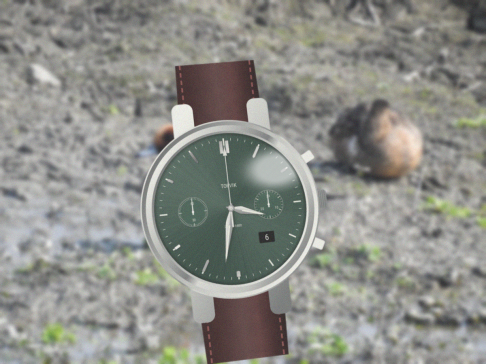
3:32
